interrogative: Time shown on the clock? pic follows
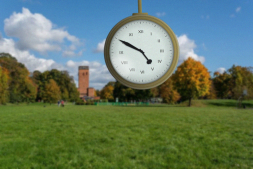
4:50
